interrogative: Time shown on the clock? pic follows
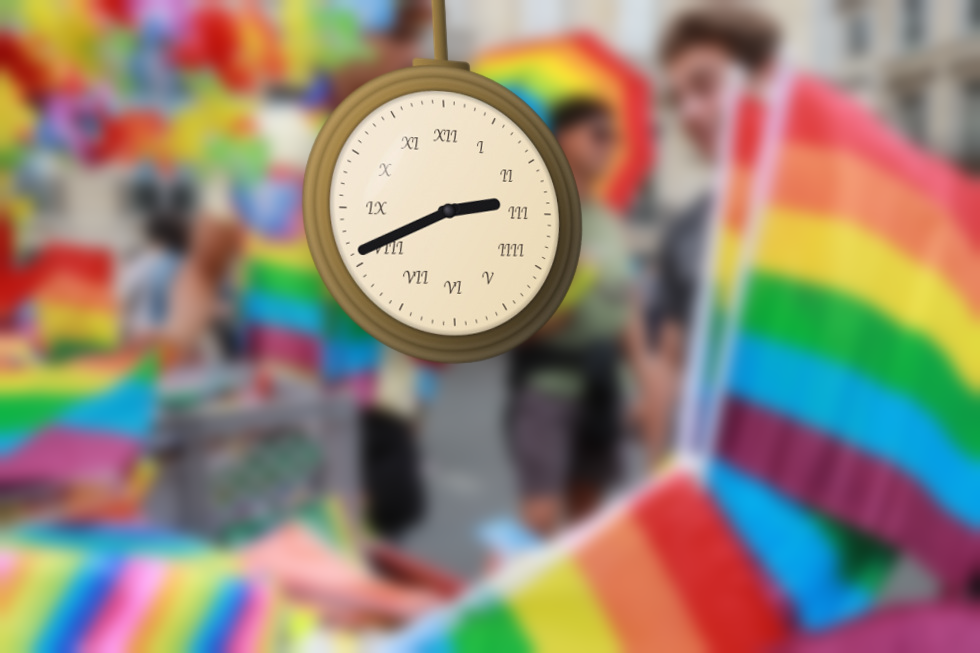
2:41
